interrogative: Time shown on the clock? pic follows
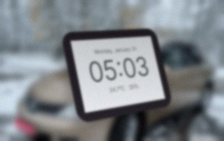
5:03
